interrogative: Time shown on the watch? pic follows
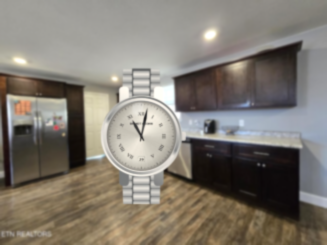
11:02
